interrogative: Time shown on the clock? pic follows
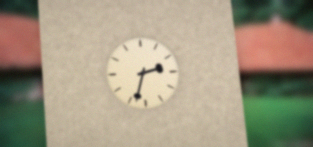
2:33
